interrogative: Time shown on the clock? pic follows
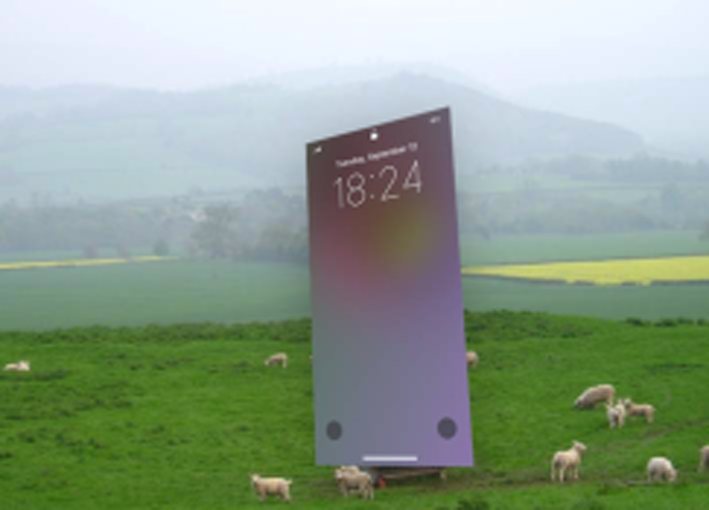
18:24
